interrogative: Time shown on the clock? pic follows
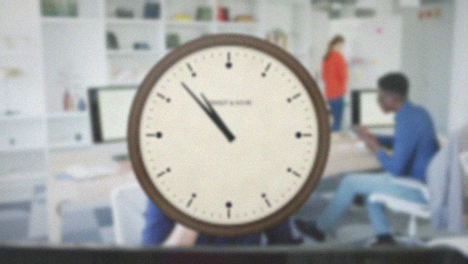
10:53
